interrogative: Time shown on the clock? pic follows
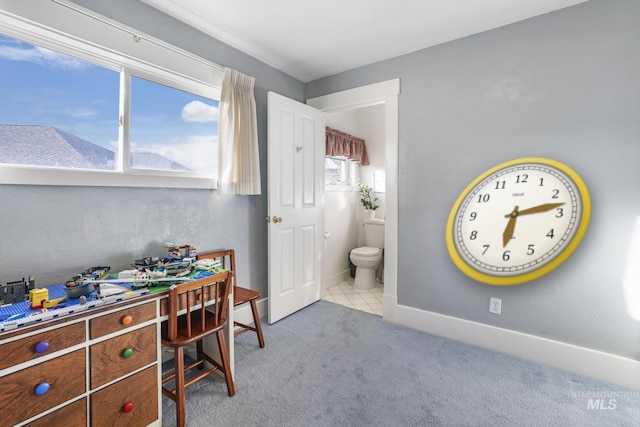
6:13
